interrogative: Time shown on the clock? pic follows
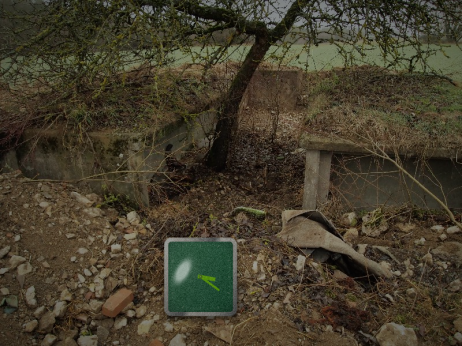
3:21
